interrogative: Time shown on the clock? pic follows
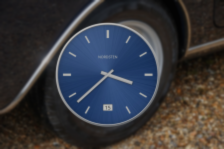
3:38
